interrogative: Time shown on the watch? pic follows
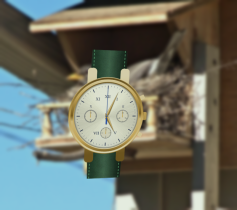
5:04
